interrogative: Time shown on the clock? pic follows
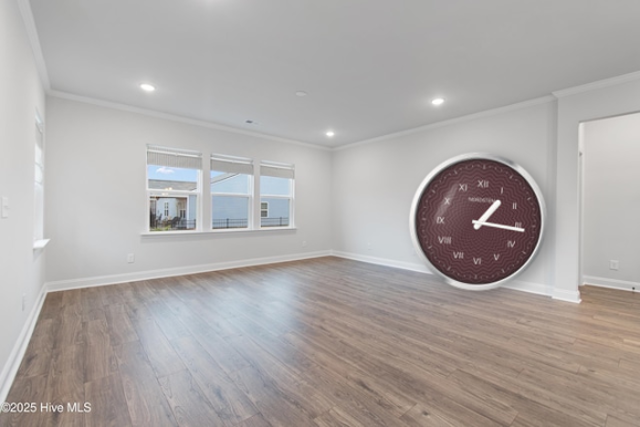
1:16
